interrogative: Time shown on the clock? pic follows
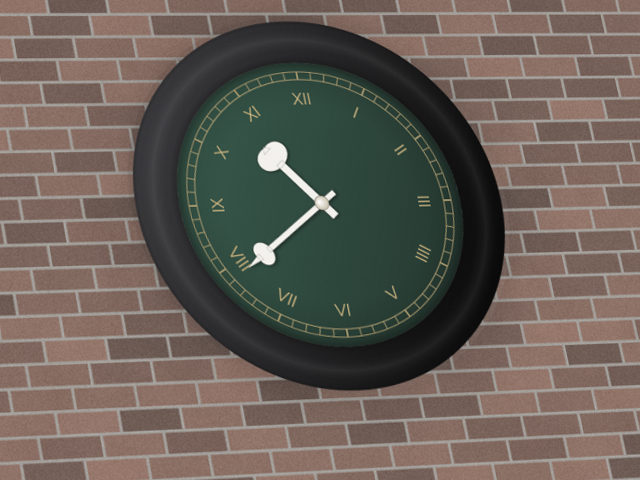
10:39
